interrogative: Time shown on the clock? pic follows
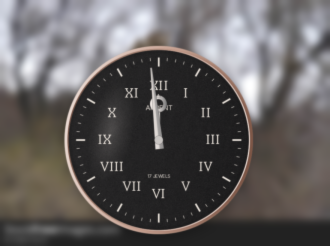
11:59
